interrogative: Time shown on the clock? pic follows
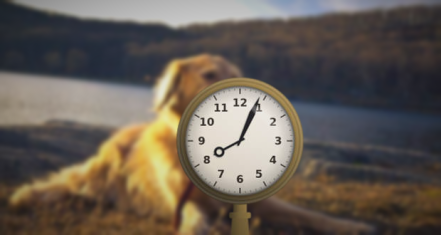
8:04
